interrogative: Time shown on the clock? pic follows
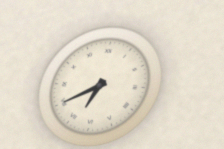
6:40
